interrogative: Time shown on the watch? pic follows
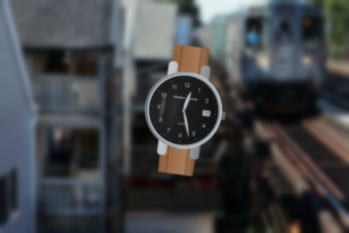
12:27
